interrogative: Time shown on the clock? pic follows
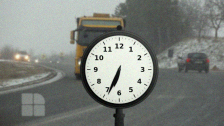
6:34
